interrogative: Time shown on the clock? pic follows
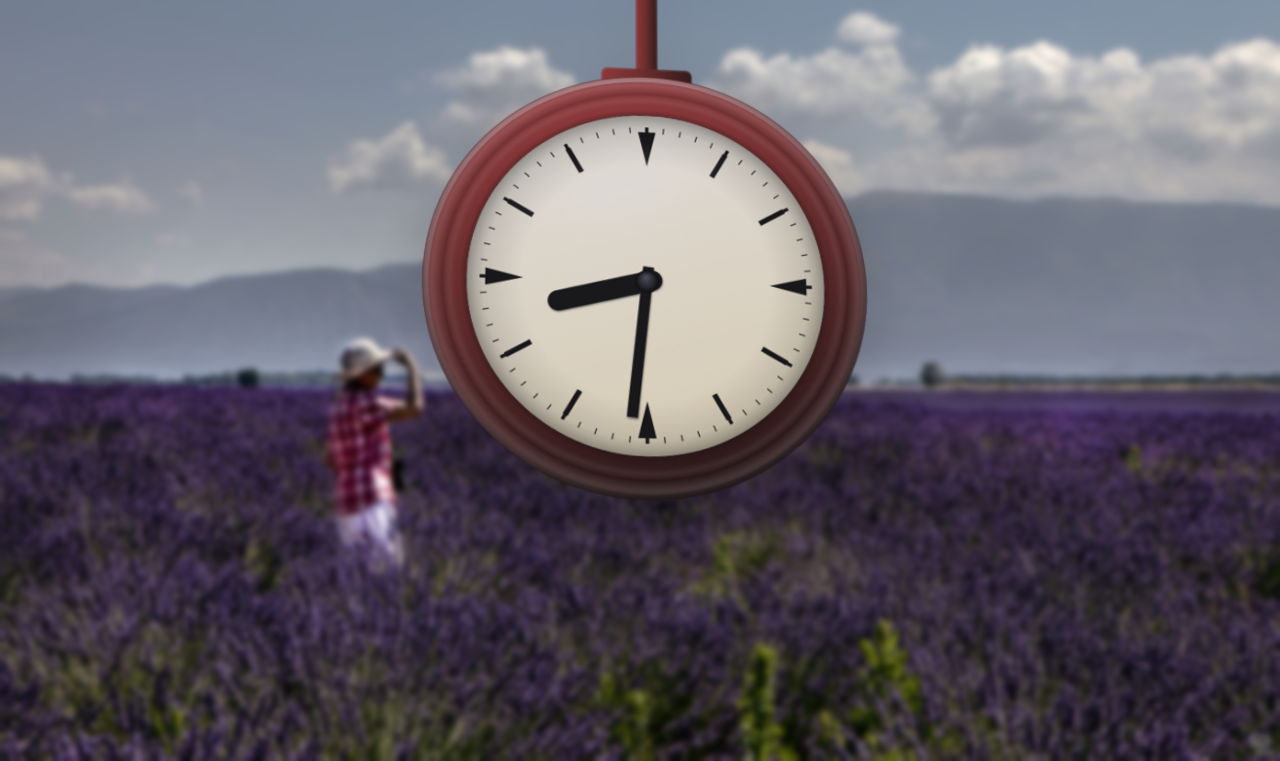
8:31
